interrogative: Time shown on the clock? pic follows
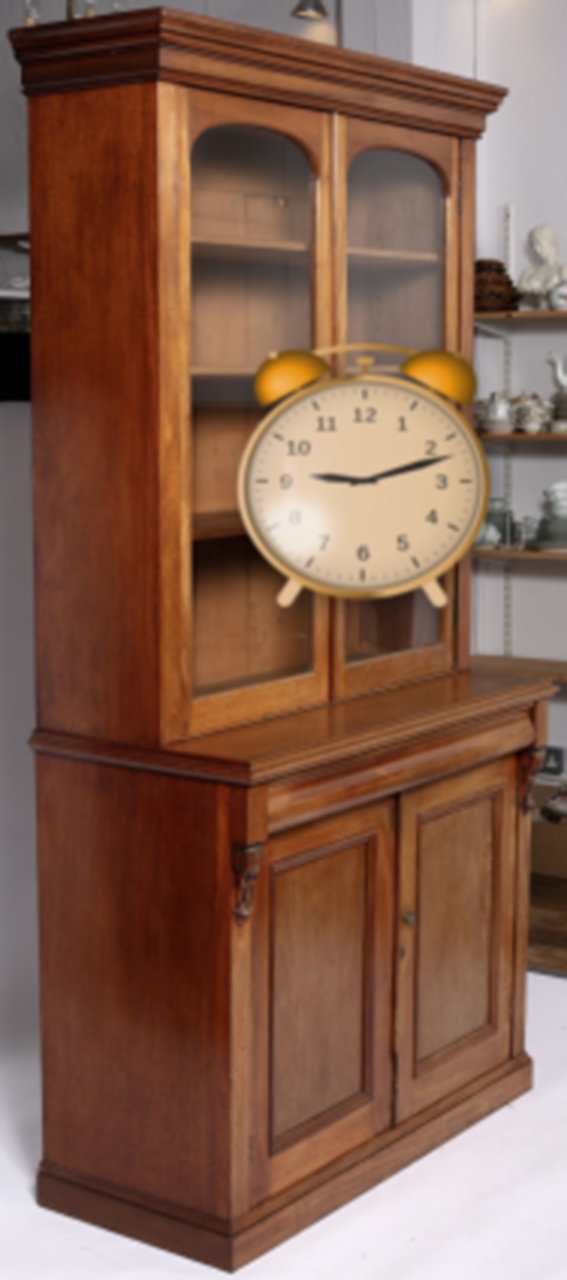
9:12
